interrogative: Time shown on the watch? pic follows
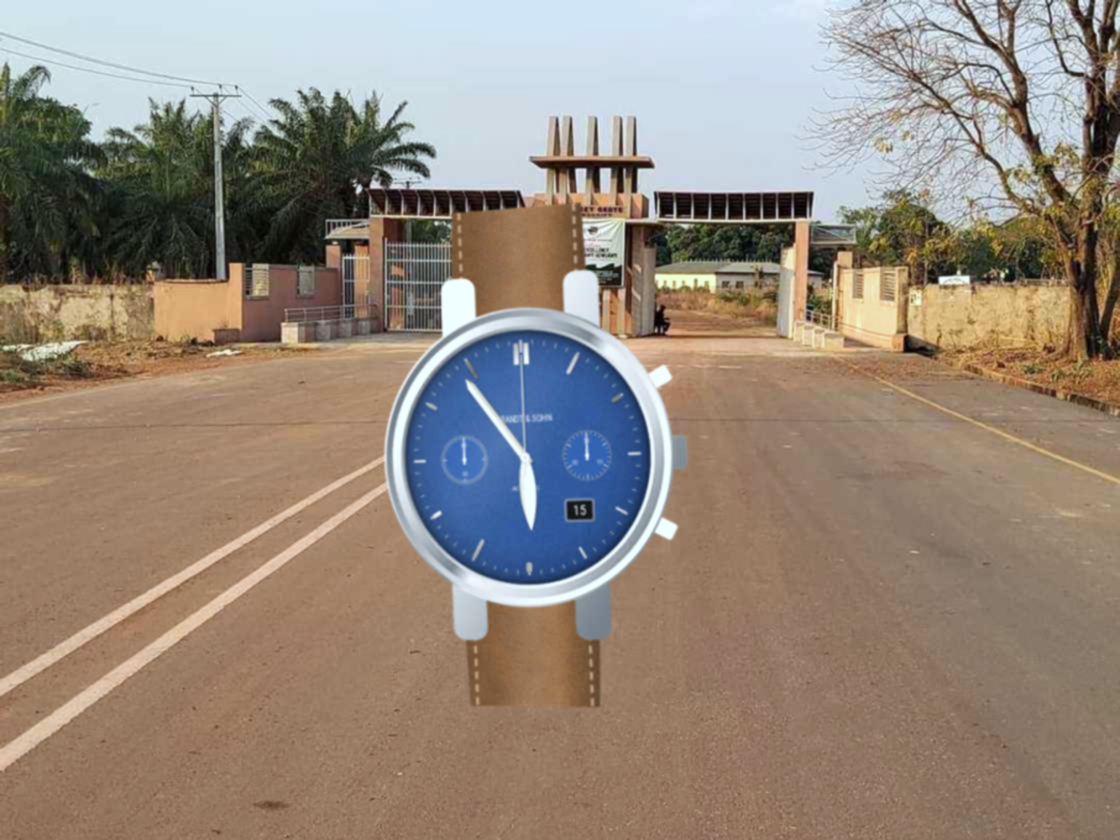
5:54
